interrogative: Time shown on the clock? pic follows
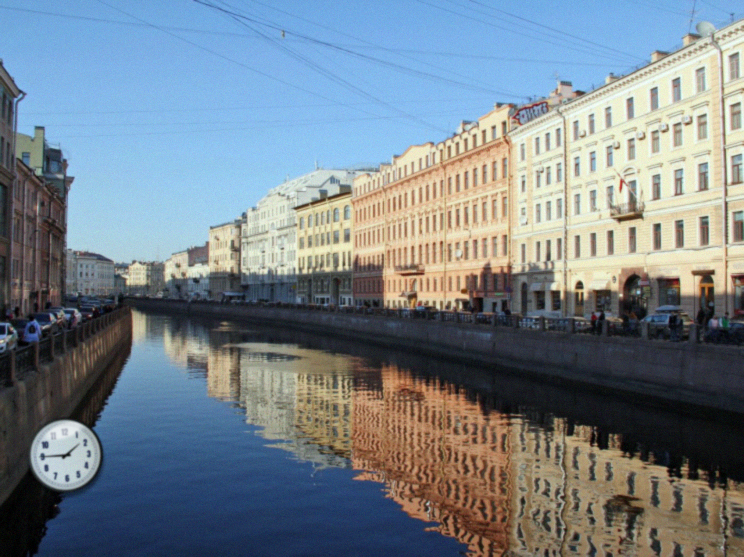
1:45
